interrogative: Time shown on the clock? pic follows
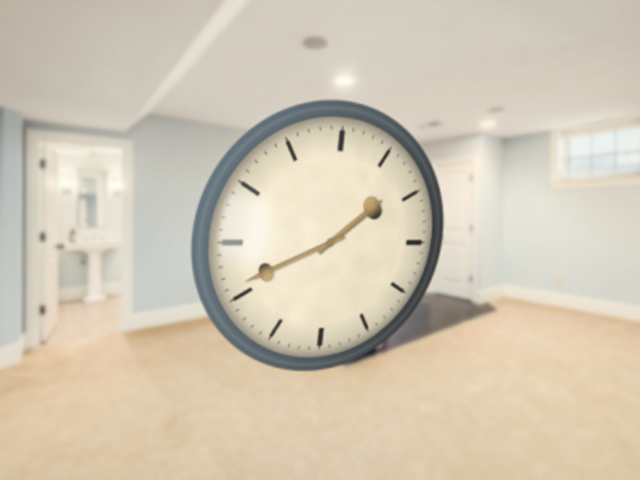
1:41
